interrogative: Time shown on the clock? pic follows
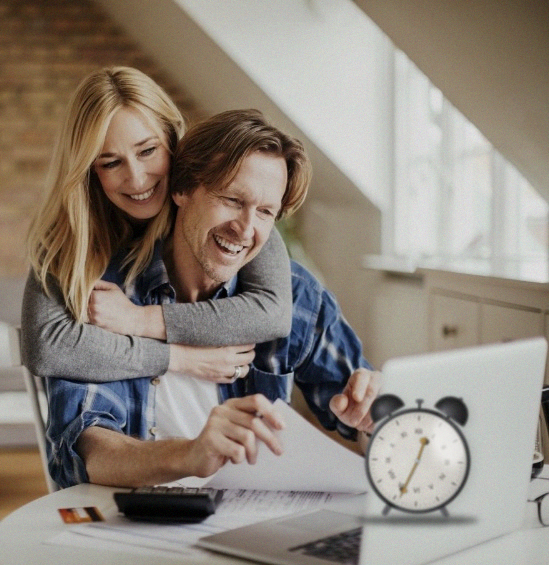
12:34
